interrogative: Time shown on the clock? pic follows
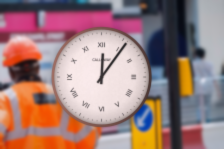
12:06
